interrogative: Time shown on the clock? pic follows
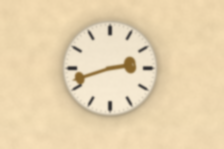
2:42
